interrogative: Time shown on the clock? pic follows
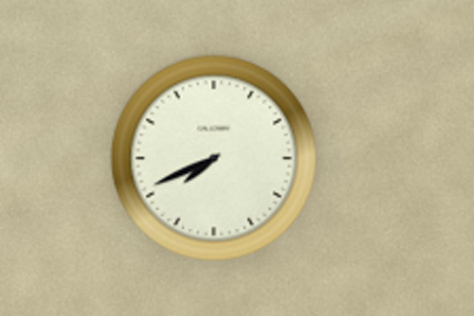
7:41
